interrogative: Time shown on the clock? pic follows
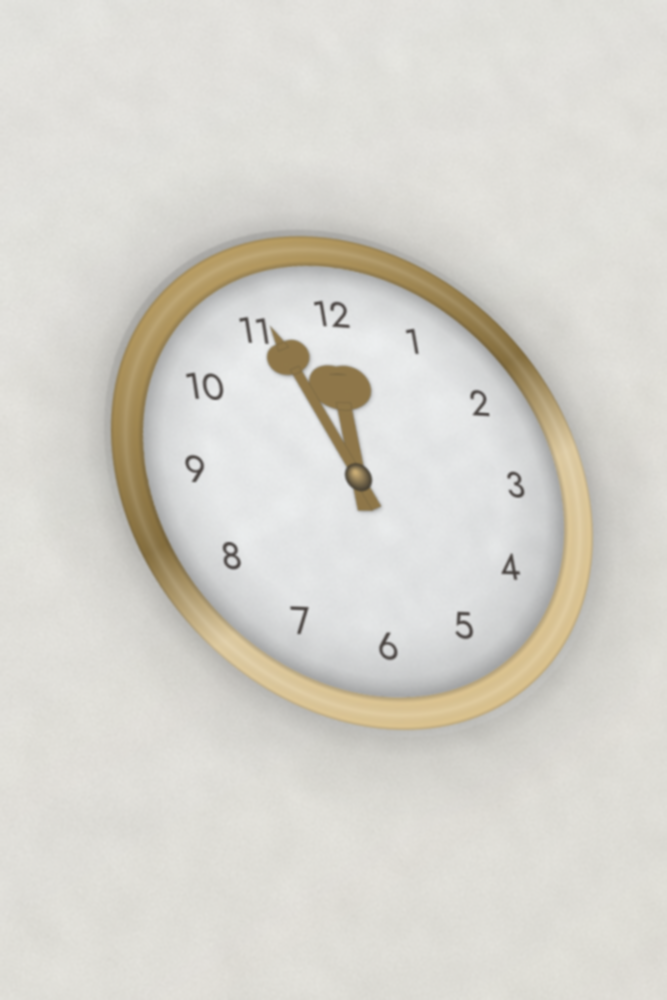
11:56
